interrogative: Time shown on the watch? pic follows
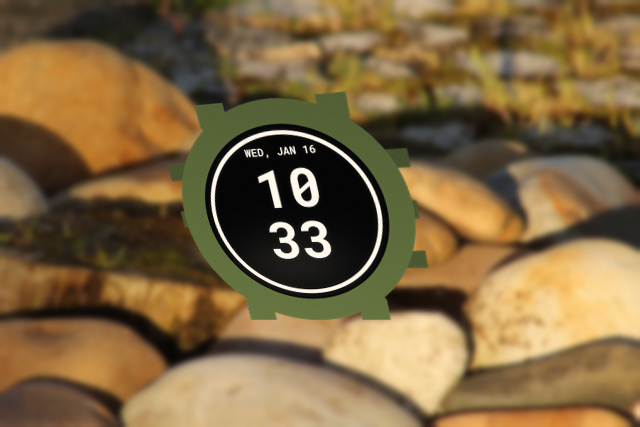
10:33
